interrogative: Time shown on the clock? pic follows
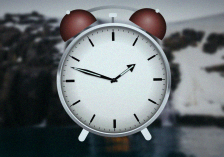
1:48
